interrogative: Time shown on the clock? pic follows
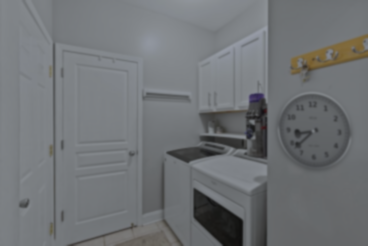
8:38
